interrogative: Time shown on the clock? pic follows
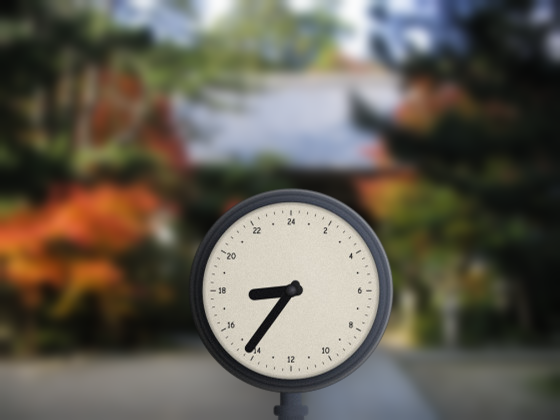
17:36
